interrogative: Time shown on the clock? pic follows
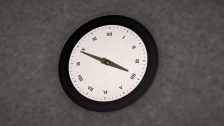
3:49
